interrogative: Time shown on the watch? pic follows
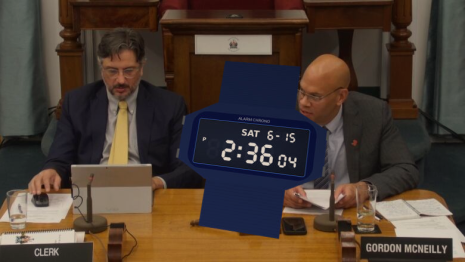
2:36:04
